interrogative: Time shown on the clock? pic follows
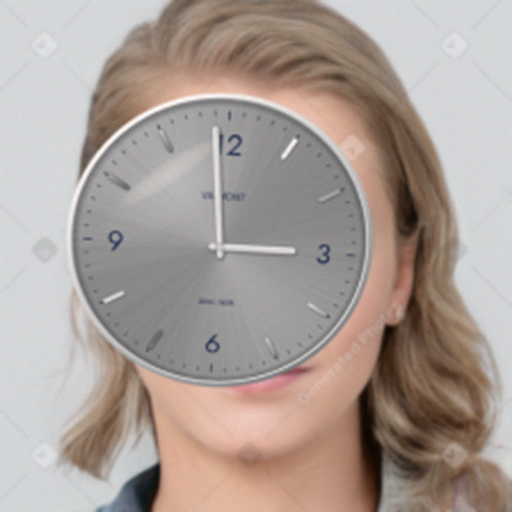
2:59
